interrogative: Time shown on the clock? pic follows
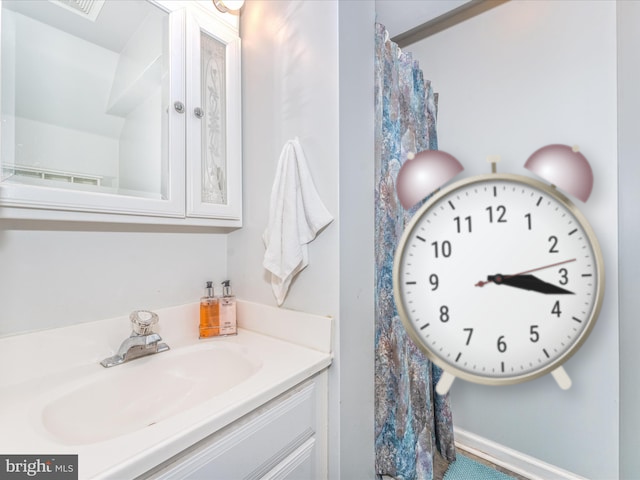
3:17:13
